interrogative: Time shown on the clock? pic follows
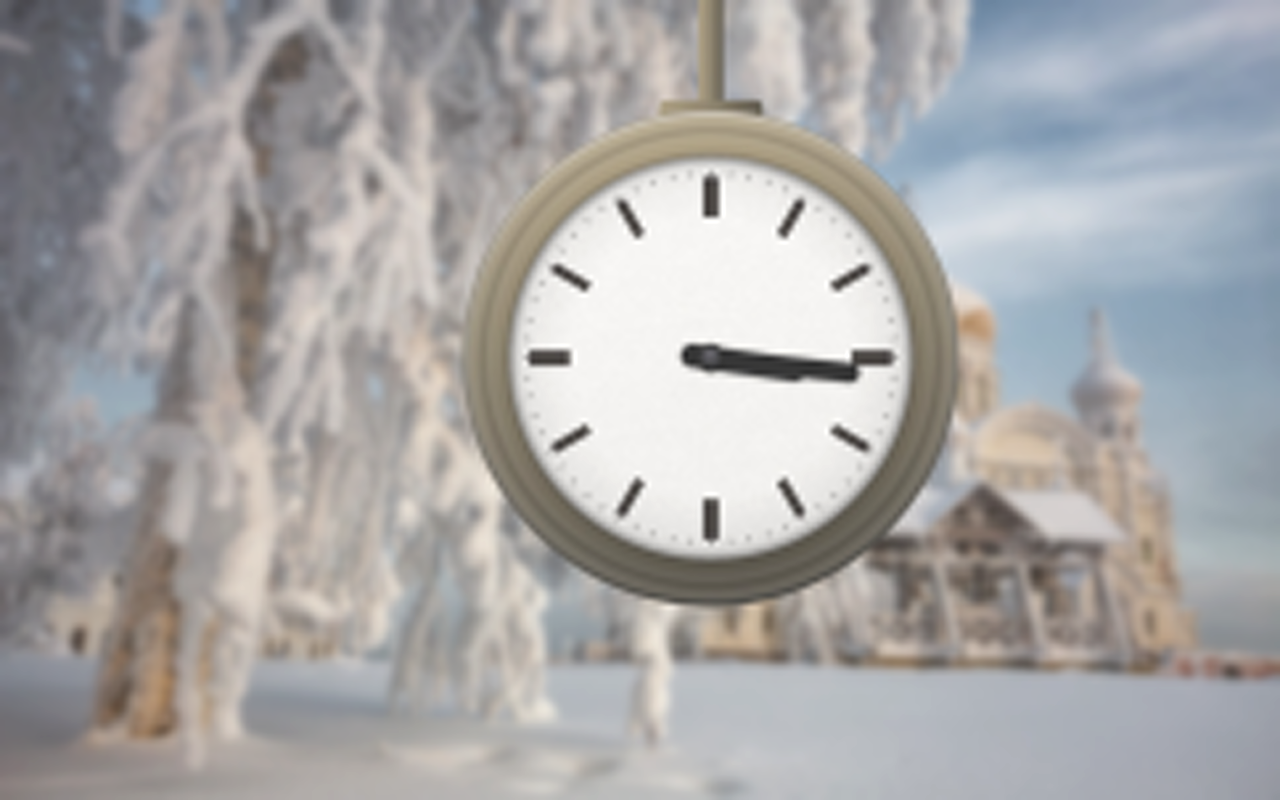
3:16
